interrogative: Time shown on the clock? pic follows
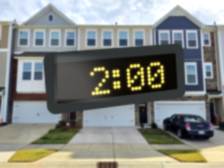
2:00
